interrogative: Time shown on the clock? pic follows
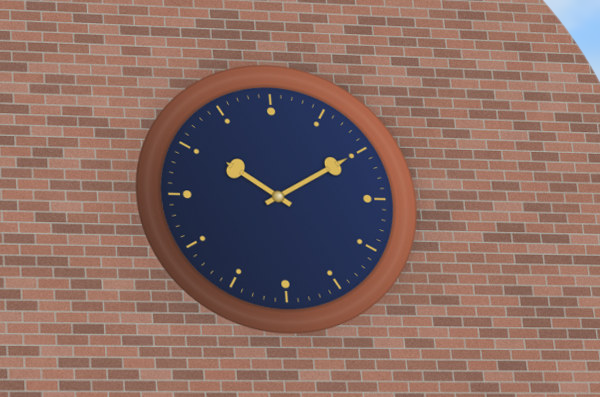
10:10
